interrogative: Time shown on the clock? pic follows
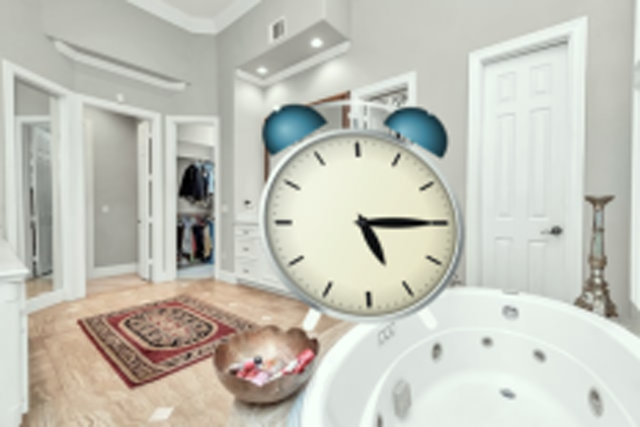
5:15
